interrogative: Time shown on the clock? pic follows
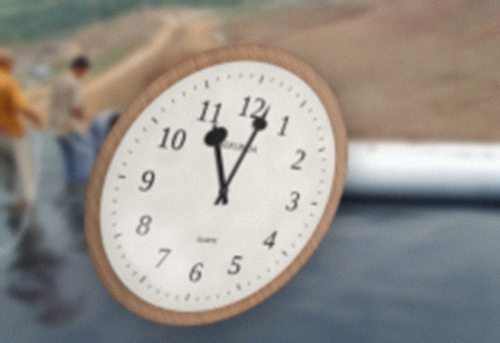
11:02
